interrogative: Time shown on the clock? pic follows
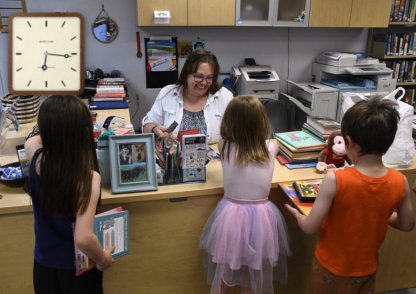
6:16
